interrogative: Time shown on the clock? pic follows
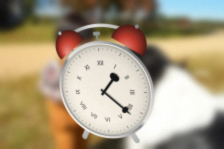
1:22
